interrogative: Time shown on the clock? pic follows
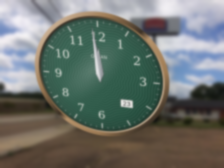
11:59
